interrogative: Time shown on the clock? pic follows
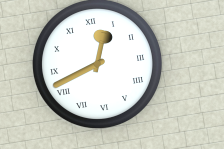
12:42
